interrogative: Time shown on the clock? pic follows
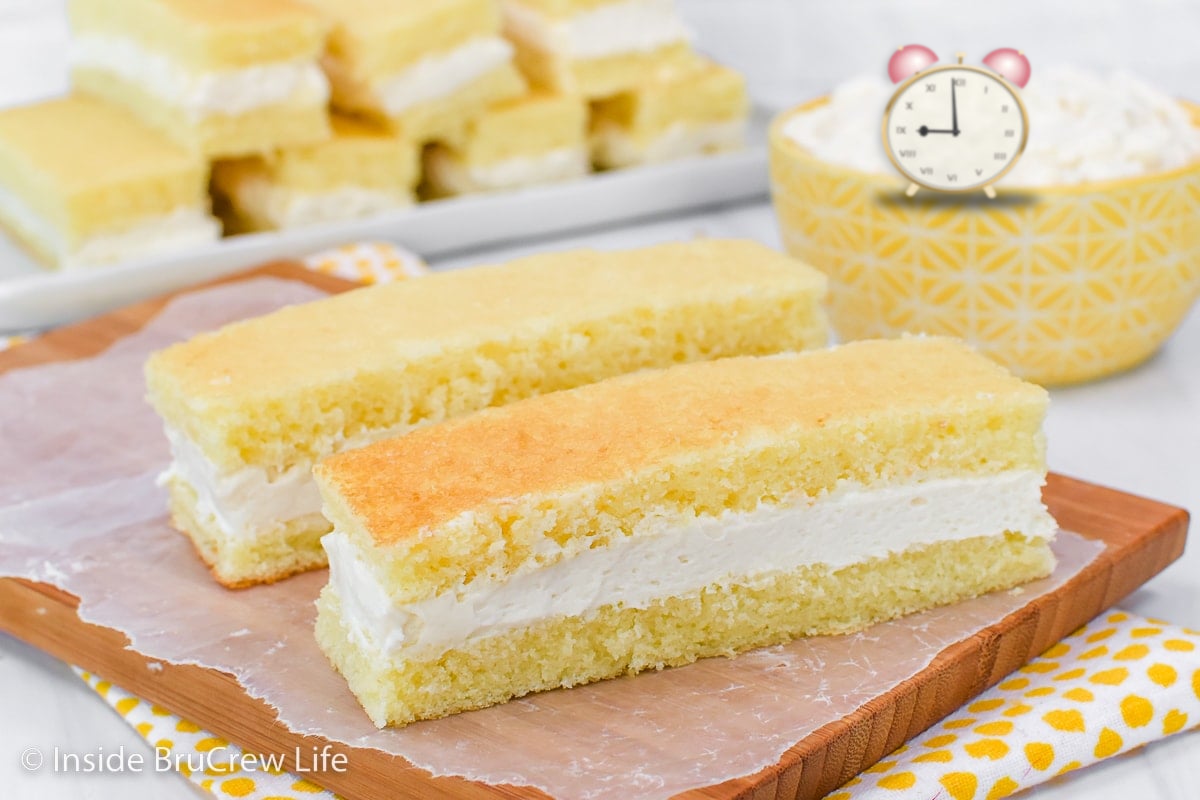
8:59
